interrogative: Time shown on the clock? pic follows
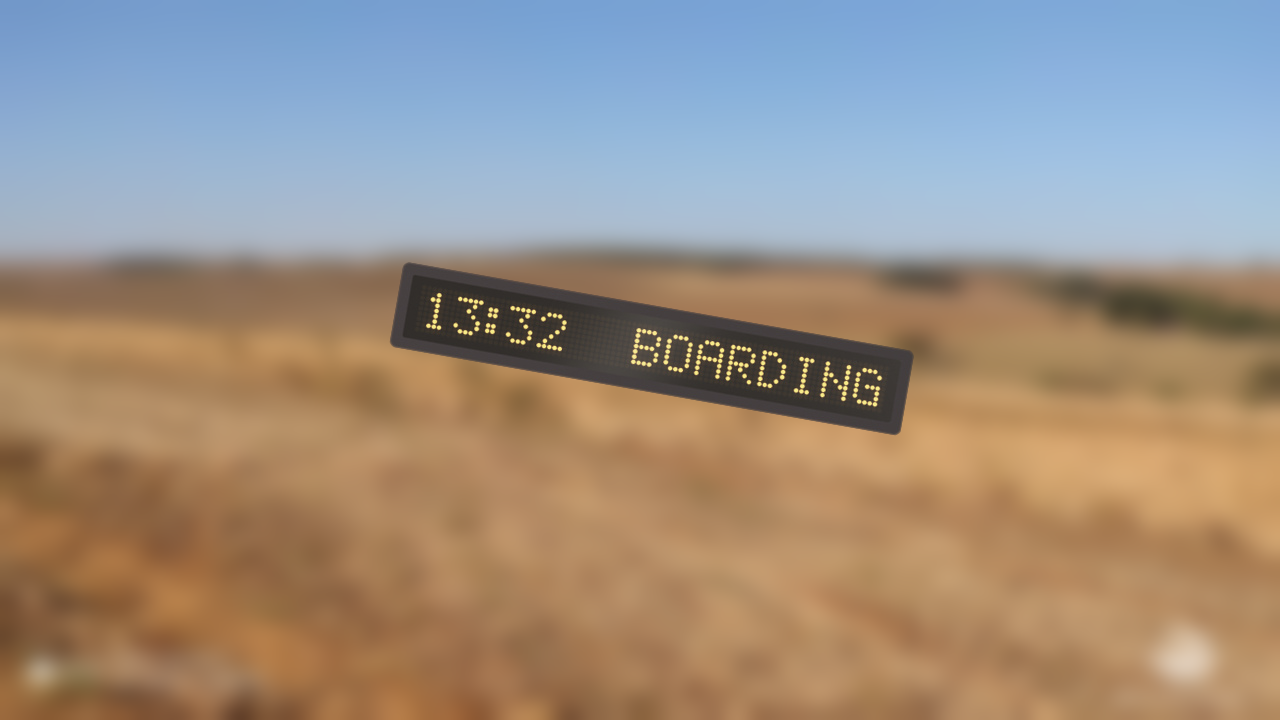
13:32
